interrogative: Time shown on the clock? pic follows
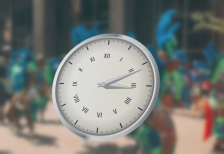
3:11
